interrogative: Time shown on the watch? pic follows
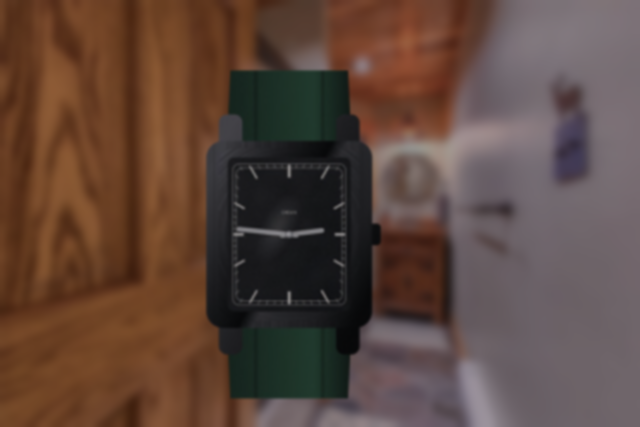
2:46
